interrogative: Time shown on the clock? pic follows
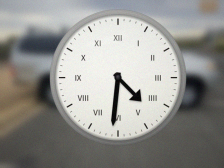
4:31
